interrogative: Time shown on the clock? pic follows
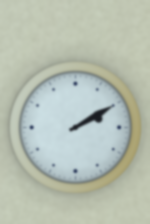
2:10
